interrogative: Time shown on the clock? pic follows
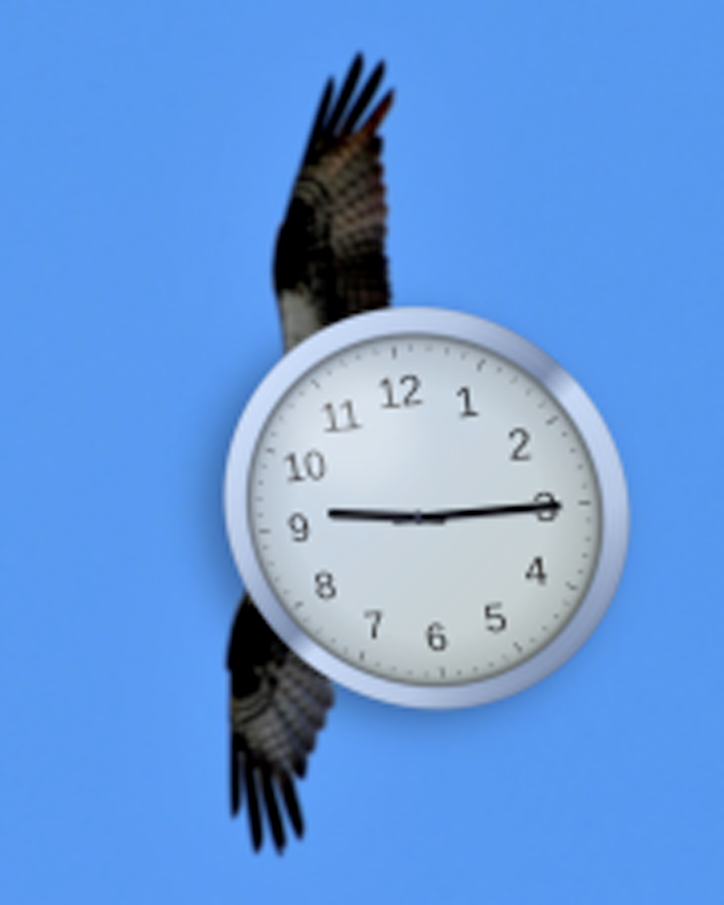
9:15
